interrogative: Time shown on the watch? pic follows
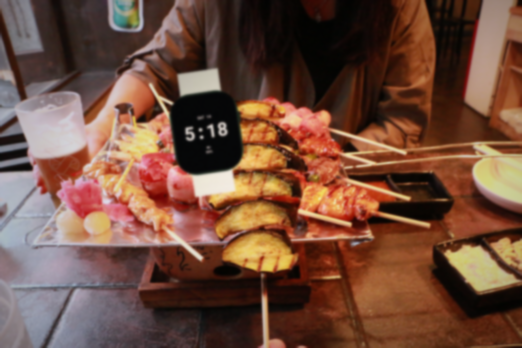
5:18
